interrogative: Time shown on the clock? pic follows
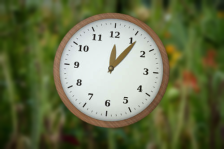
12:06
